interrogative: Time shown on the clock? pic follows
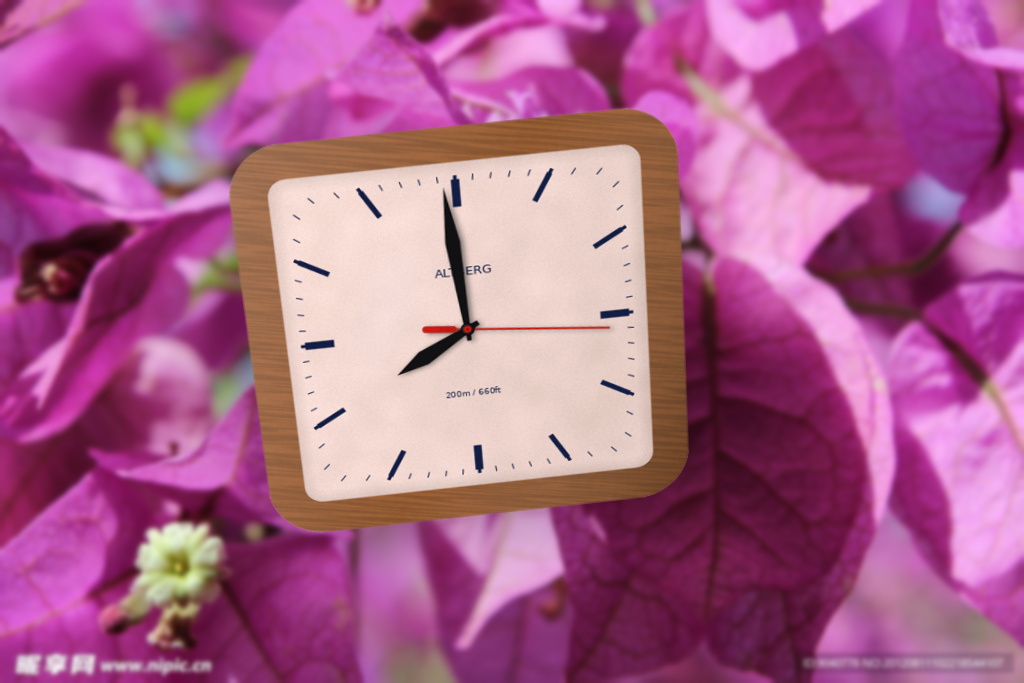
7:59:16
